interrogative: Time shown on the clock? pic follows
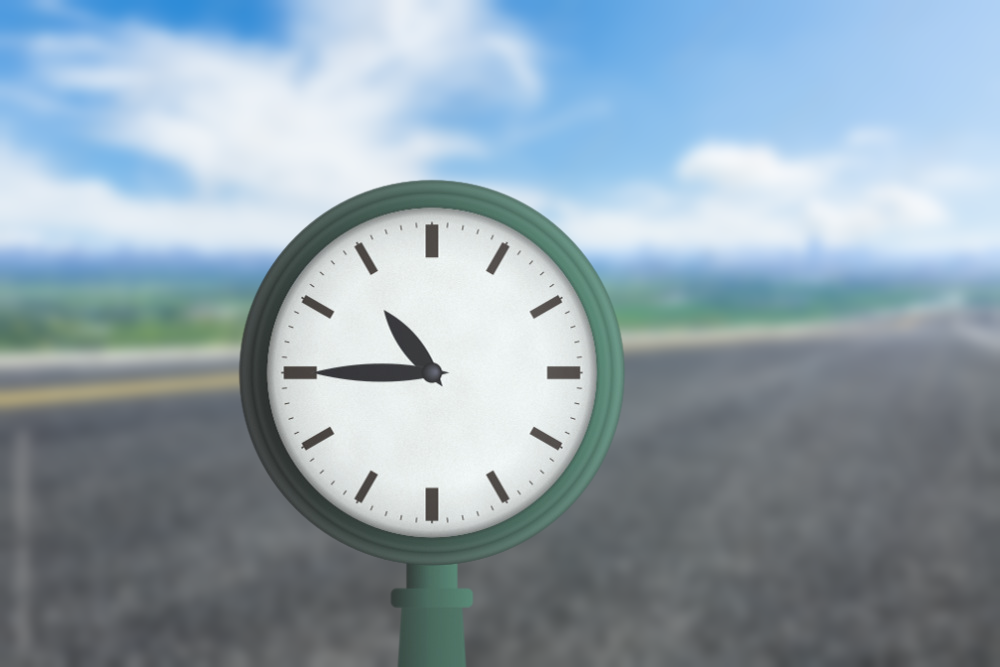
10:45
